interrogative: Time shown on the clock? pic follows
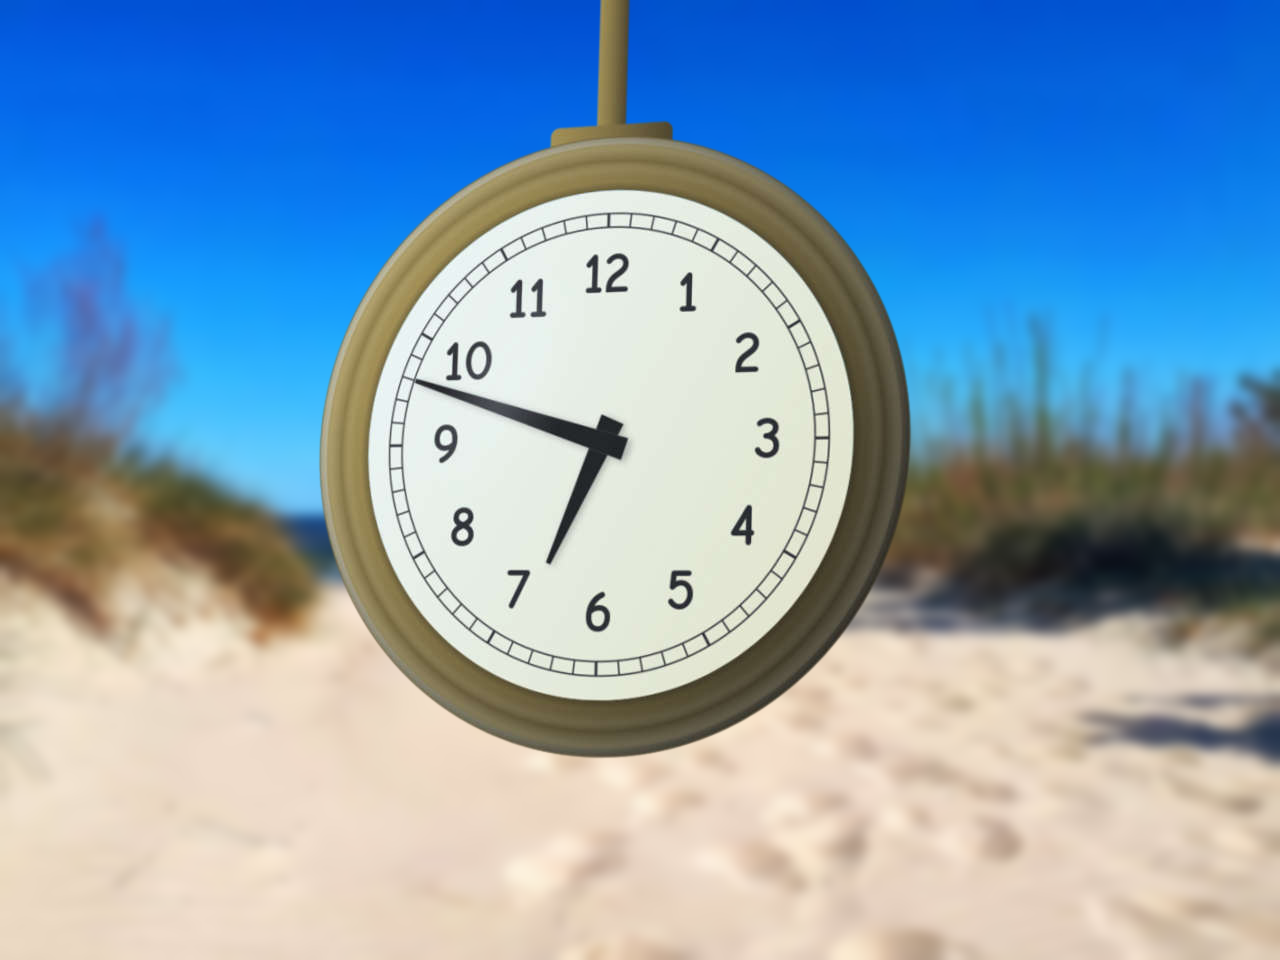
6:48
